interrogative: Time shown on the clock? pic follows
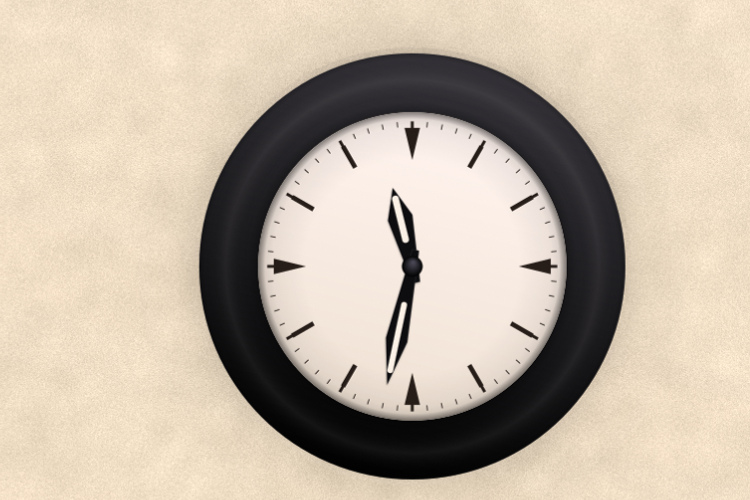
11:32
